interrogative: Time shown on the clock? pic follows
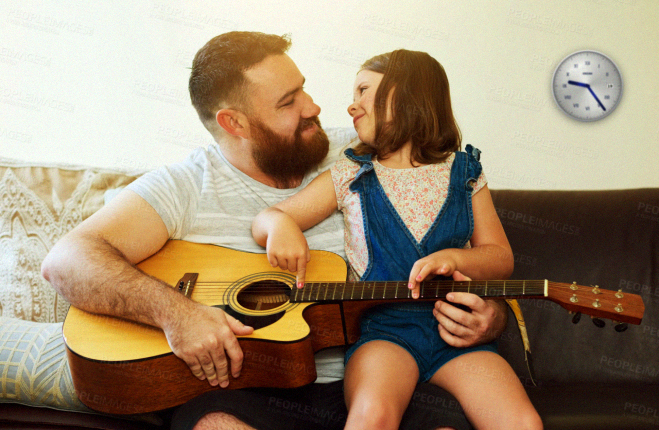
9:24
